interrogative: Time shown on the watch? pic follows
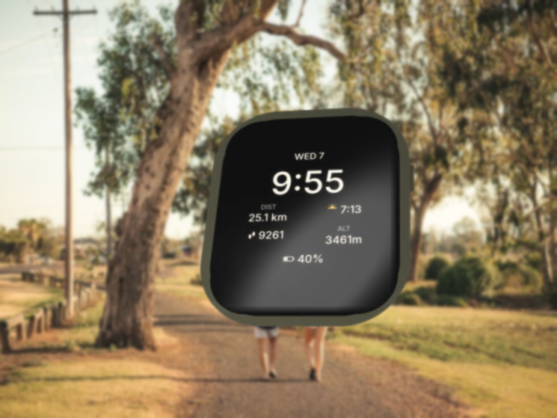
9:55
